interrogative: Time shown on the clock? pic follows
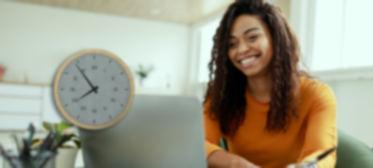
7:54
